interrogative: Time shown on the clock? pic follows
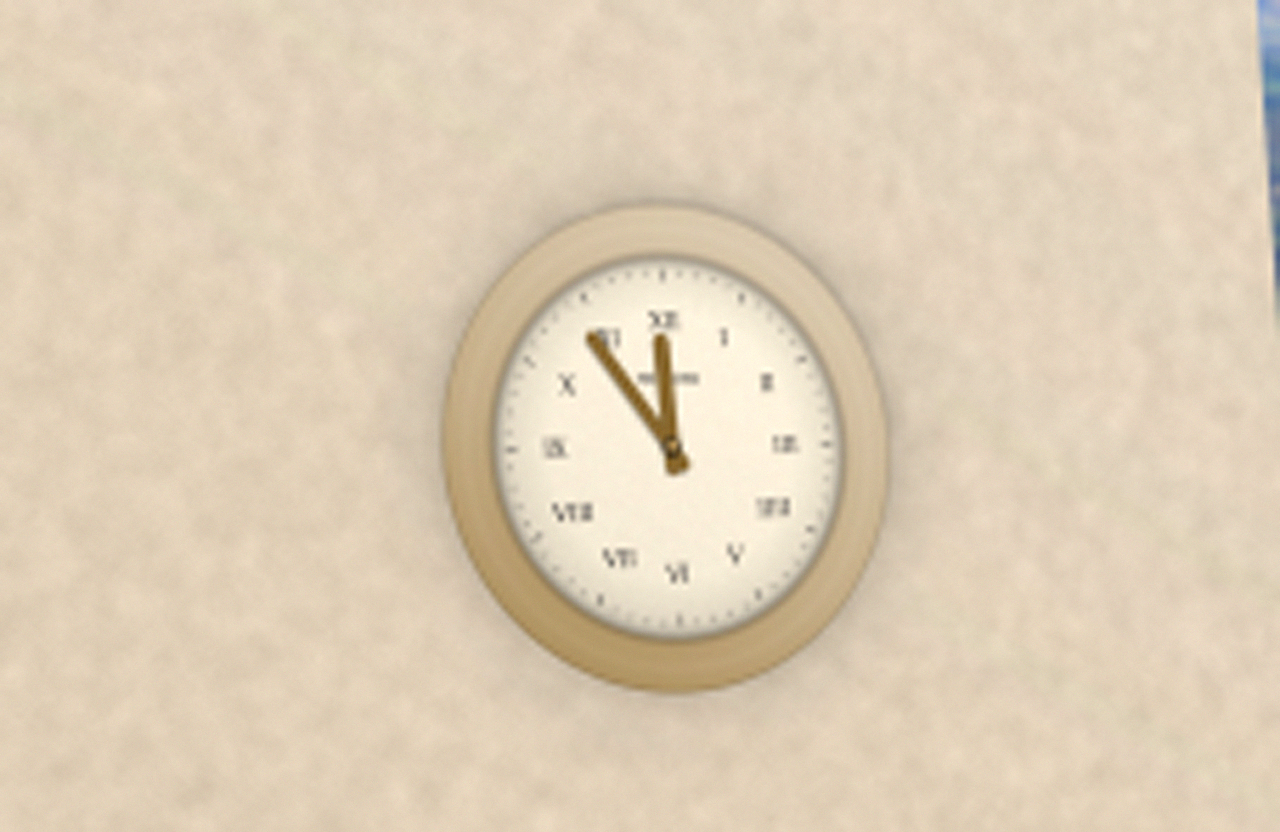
11:54
